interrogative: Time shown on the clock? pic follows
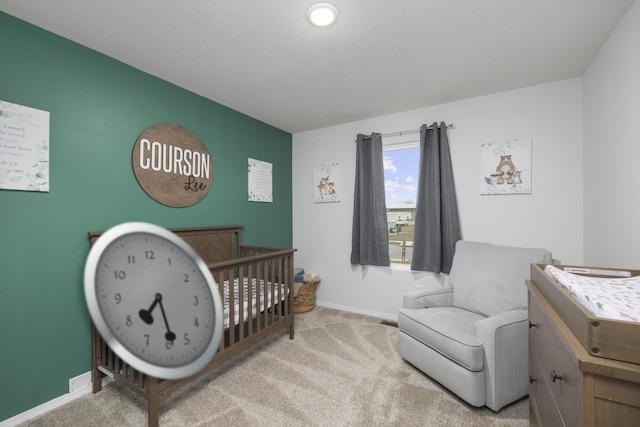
7:29
